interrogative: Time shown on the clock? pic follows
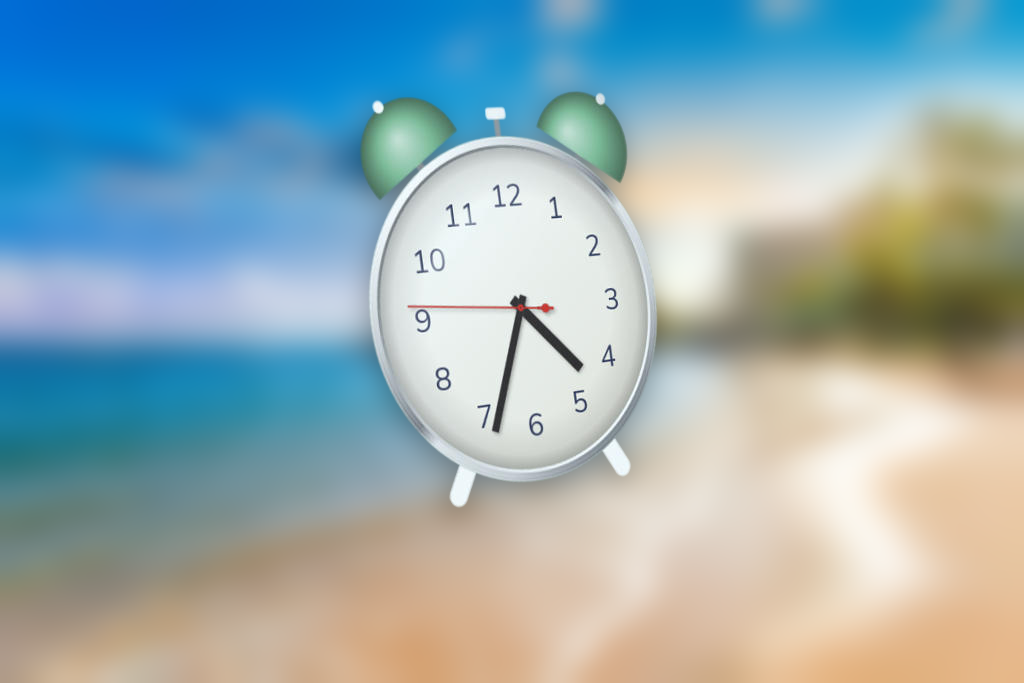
4:33:46
